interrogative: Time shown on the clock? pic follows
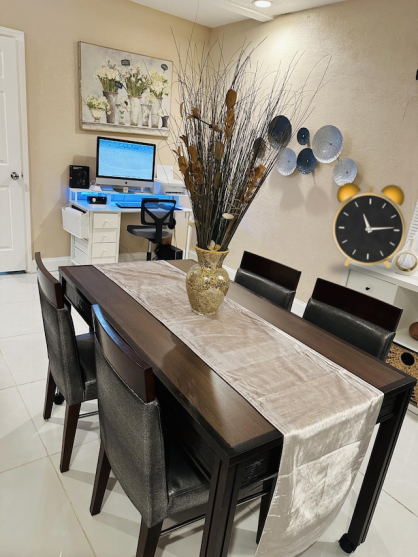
11:14
